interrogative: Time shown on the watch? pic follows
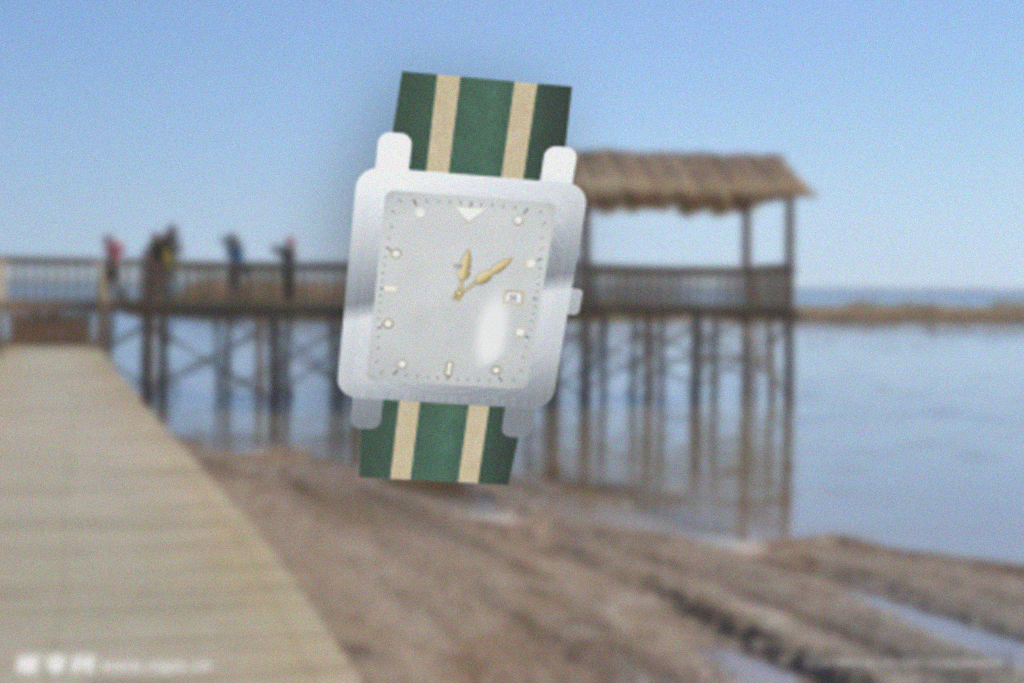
12:08
